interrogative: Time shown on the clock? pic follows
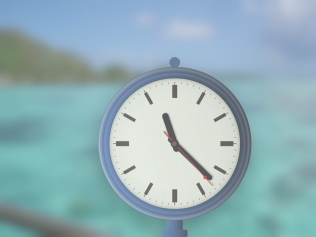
11:22:23
